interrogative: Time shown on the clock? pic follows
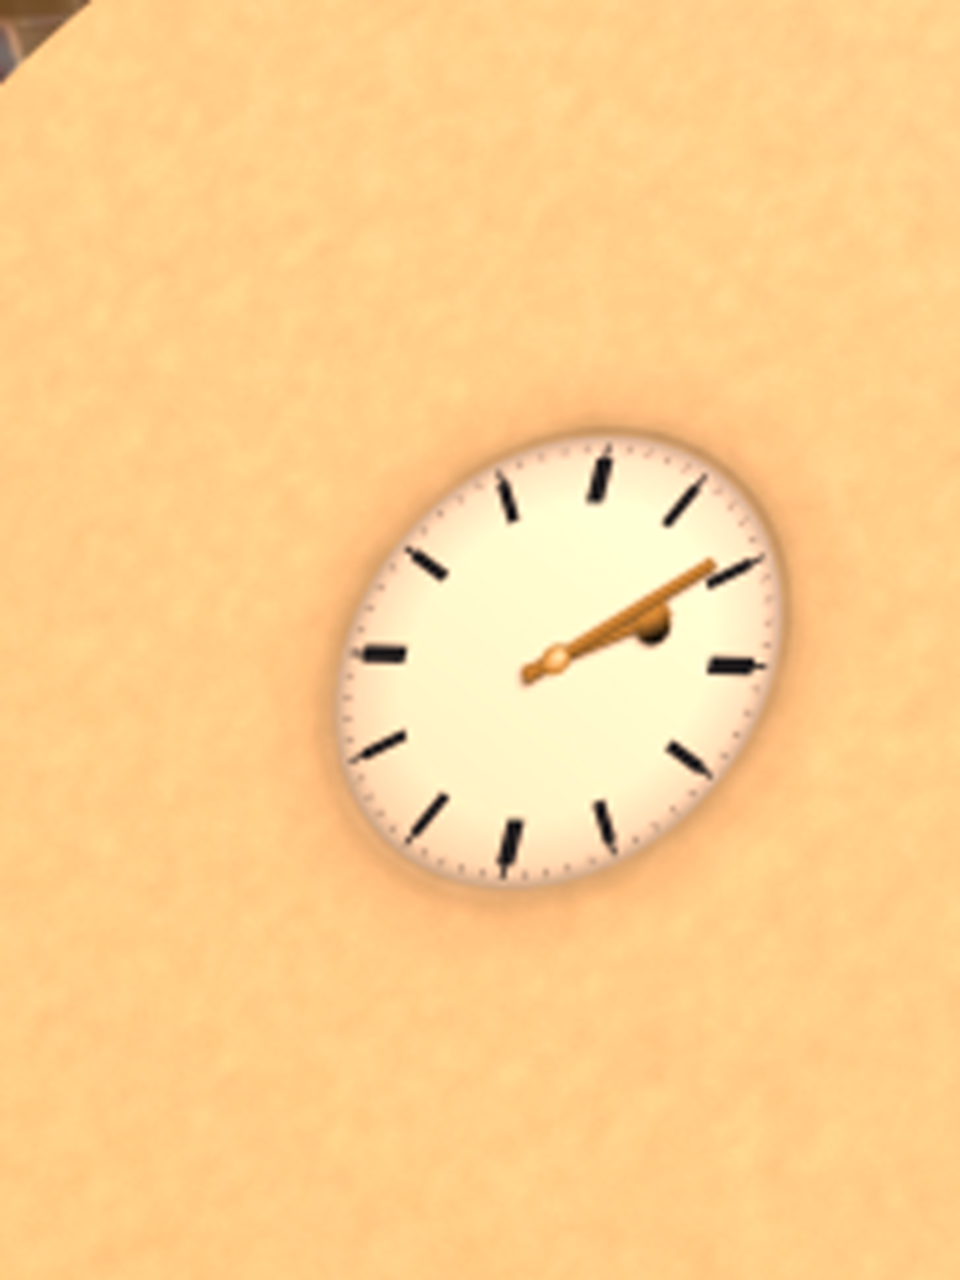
2:09
